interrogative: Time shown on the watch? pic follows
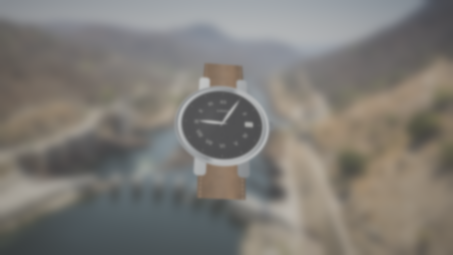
9:05
